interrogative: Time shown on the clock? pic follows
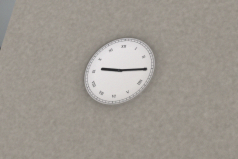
9:15
